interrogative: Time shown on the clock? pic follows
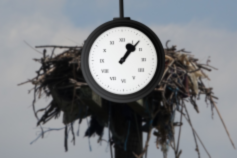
1:07
